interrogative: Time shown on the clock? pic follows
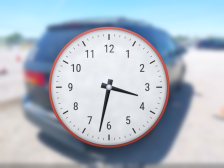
3:32
